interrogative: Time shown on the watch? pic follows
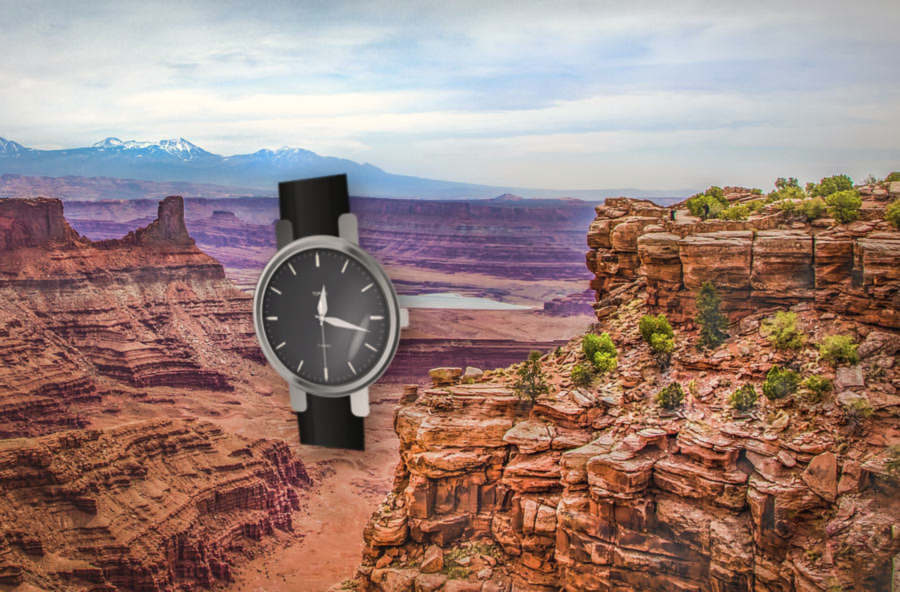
12:17:30
